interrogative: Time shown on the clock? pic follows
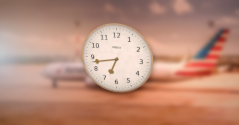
6:43
